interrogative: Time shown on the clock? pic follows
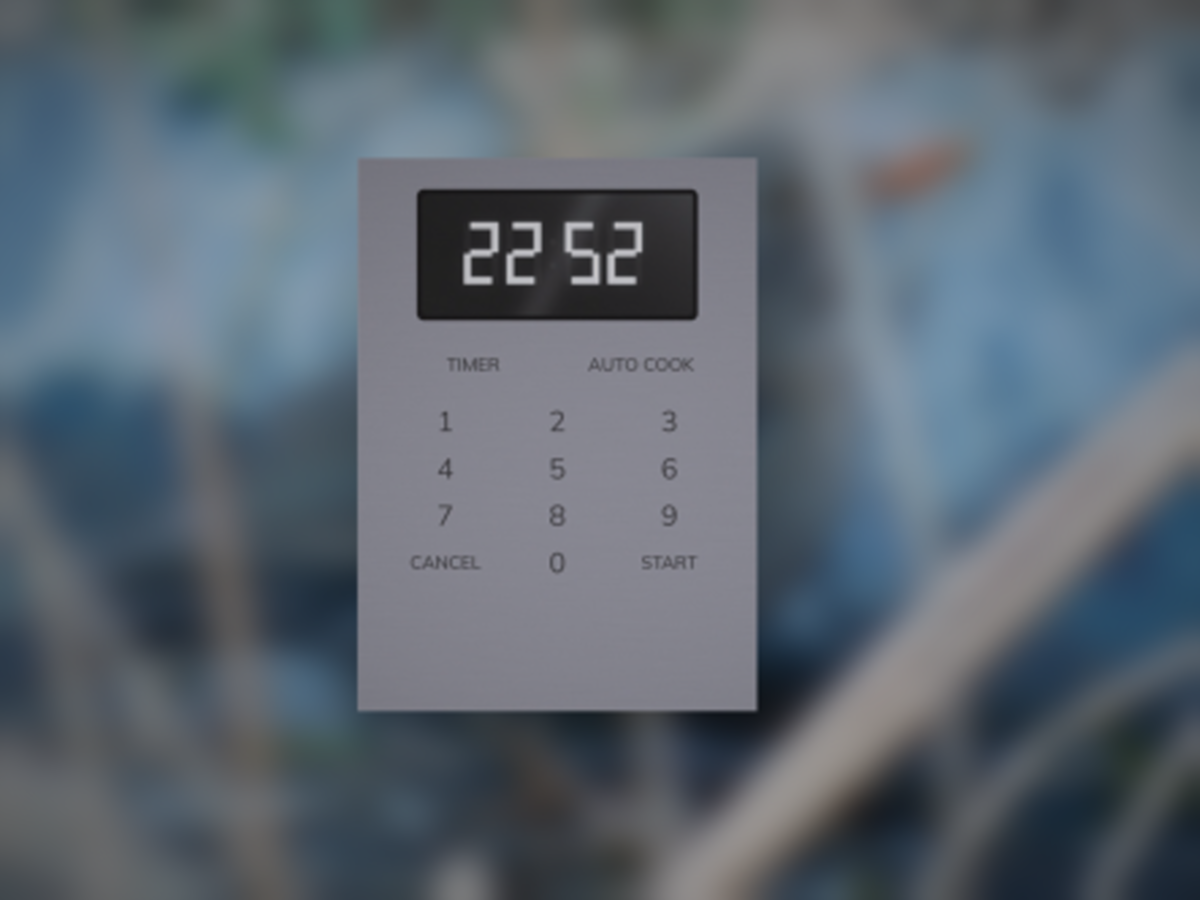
22:52
